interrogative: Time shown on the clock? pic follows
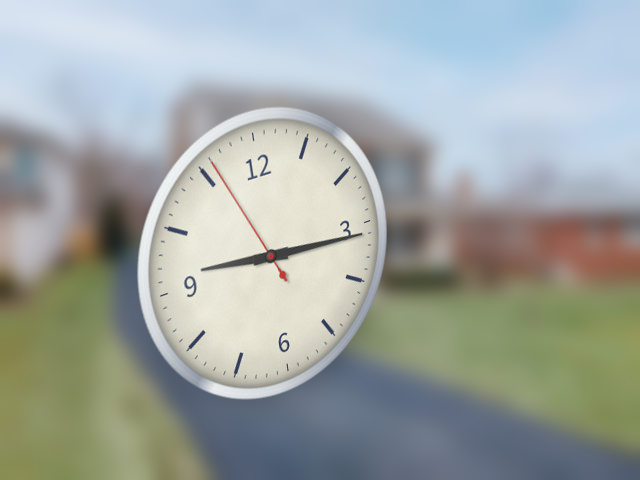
9:15:56
